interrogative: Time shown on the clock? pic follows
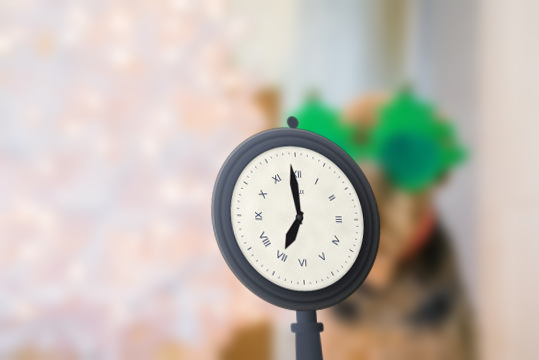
6:59
